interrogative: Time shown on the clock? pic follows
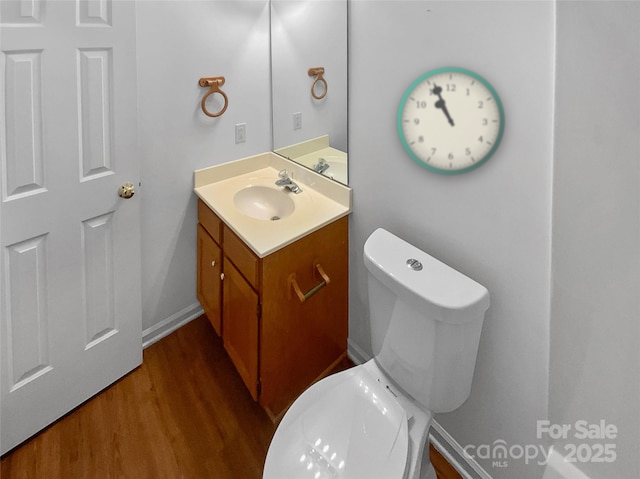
10:56
